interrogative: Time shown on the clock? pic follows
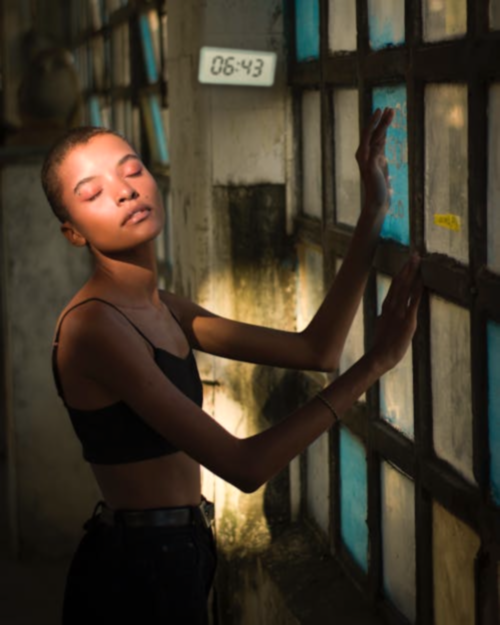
6:43
